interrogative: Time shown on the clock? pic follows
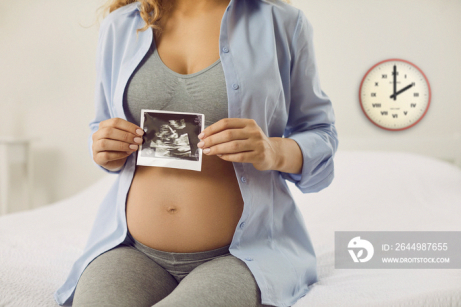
2:00
